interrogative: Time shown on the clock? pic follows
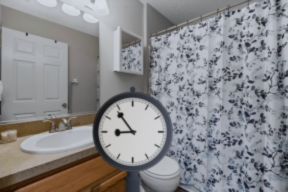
8:54
